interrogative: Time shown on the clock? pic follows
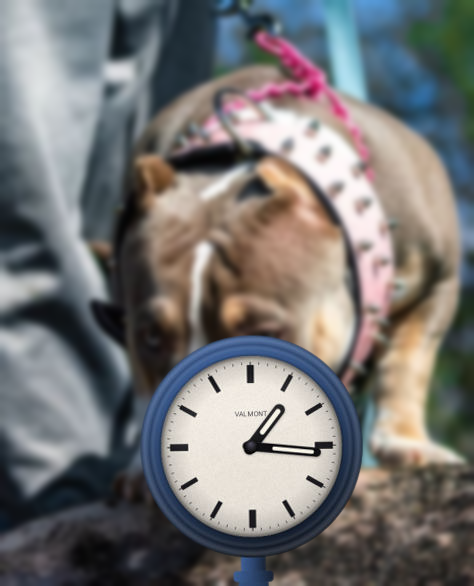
1:16
